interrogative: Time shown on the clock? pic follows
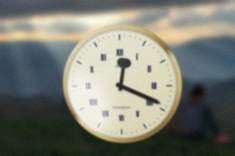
12:19
